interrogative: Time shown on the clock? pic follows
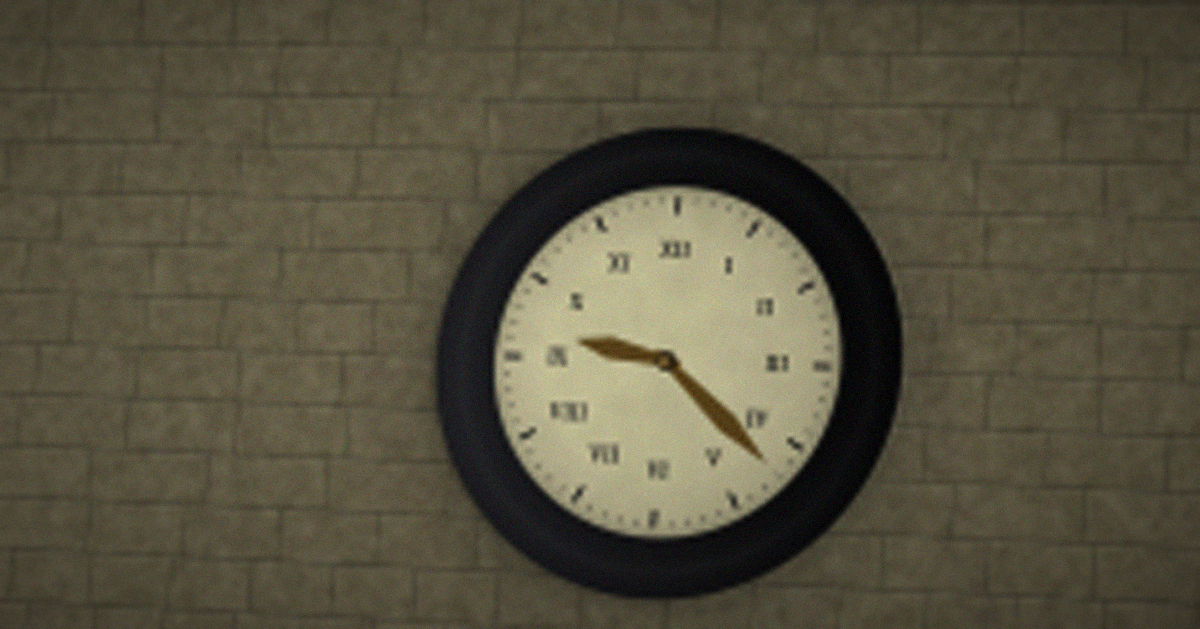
9:22
